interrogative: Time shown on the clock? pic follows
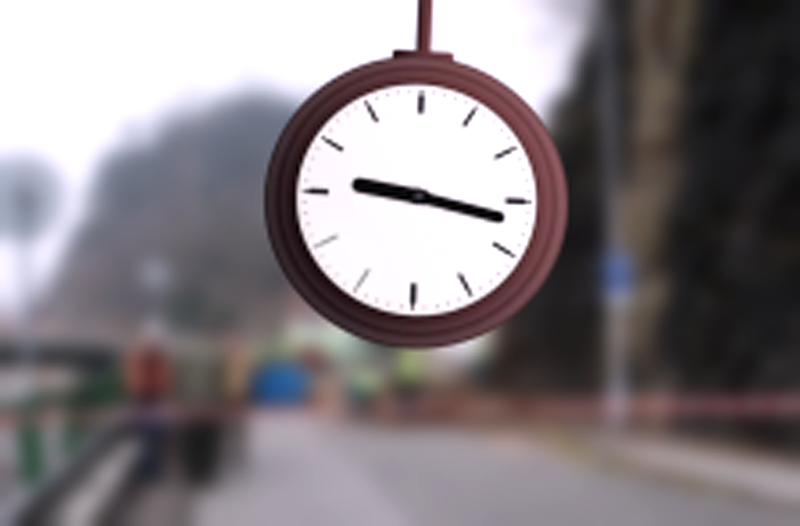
9:17
